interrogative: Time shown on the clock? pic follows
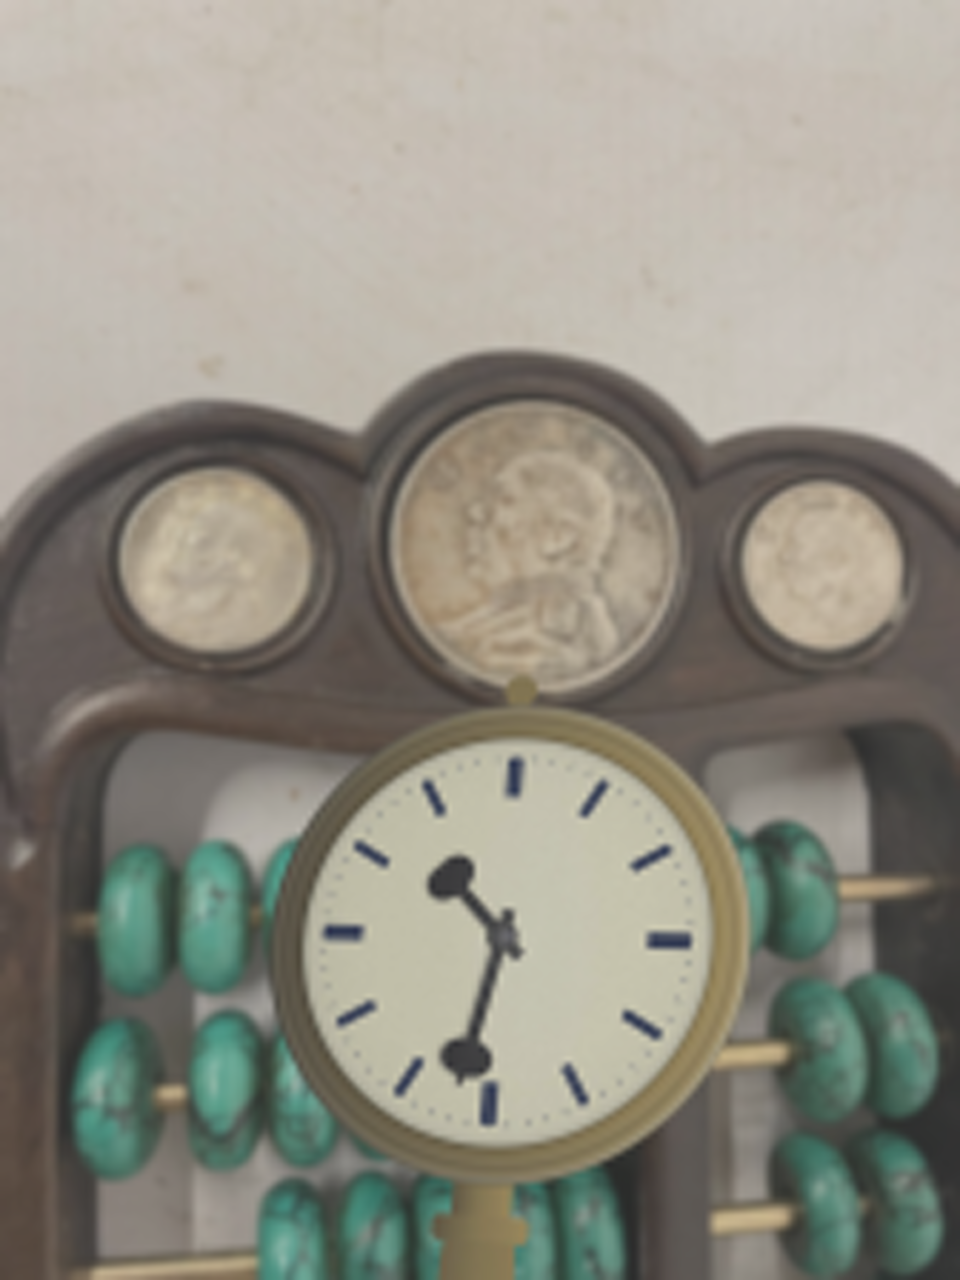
10:32
